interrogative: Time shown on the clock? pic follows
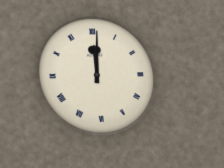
12:01
